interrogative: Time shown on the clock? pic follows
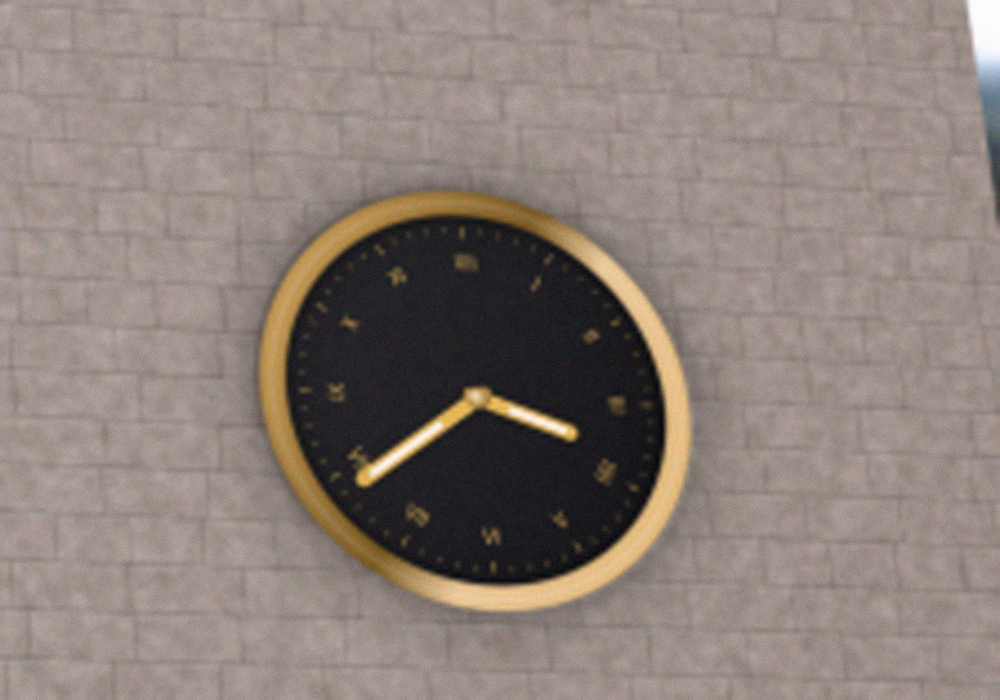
3:39
